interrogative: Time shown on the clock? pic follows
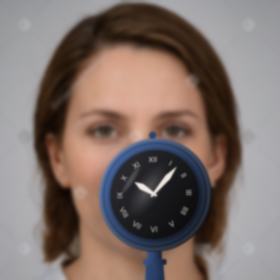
10:07
